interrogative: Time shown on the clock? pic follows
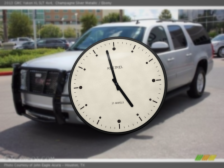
4:58
